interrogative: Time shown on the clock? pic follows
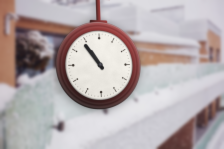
10:54
